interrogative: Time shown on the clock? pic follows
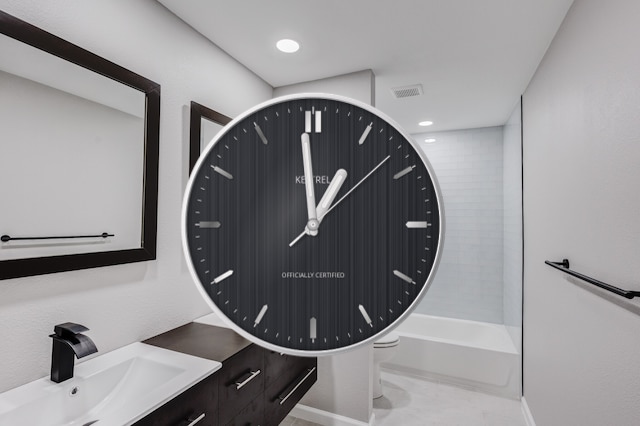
12:59:08
